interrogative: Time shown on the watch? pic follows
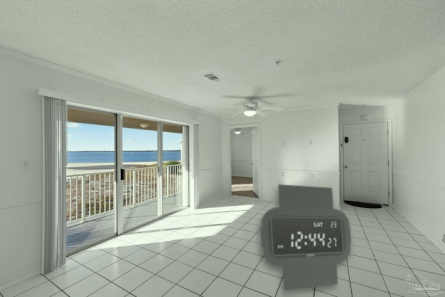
12:44:27
